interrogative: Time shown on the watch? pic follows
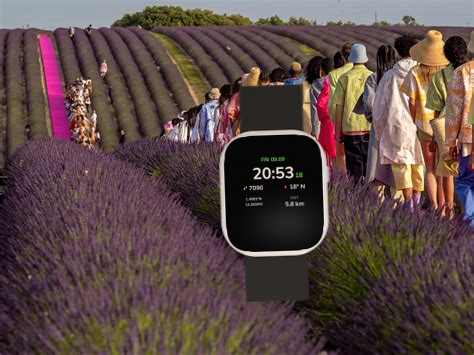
20:53
